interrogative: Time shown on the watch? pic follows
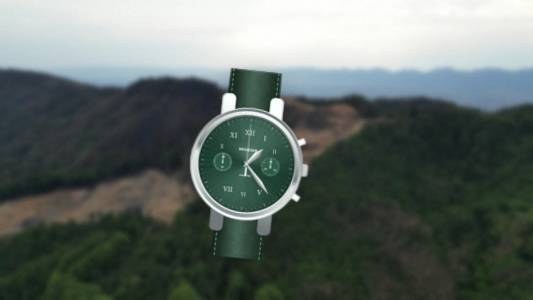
1:23
